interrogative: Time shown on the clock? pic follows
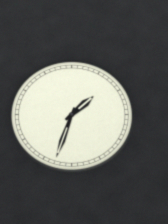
1:33
